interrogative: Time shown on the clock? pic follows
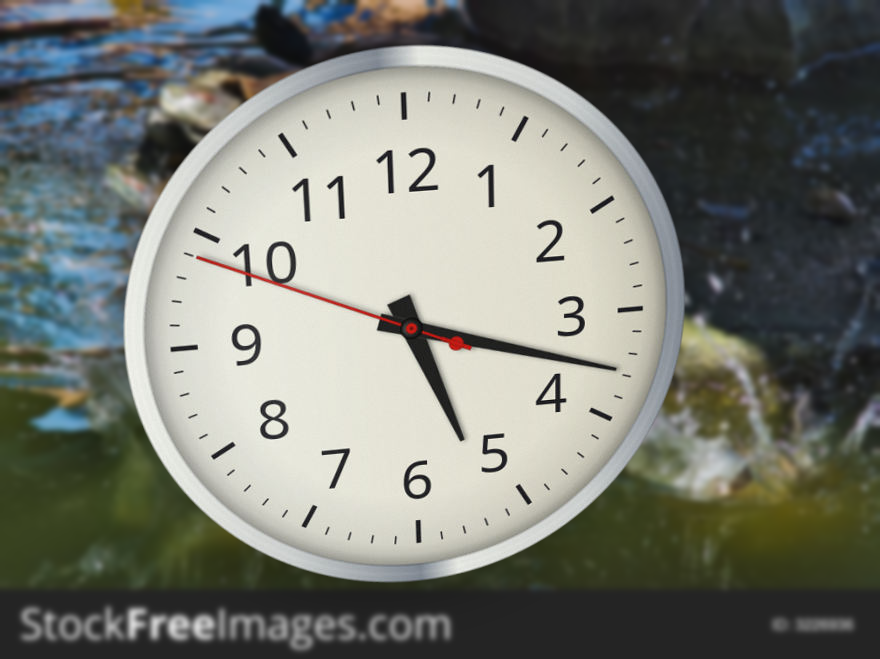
5:17:49
